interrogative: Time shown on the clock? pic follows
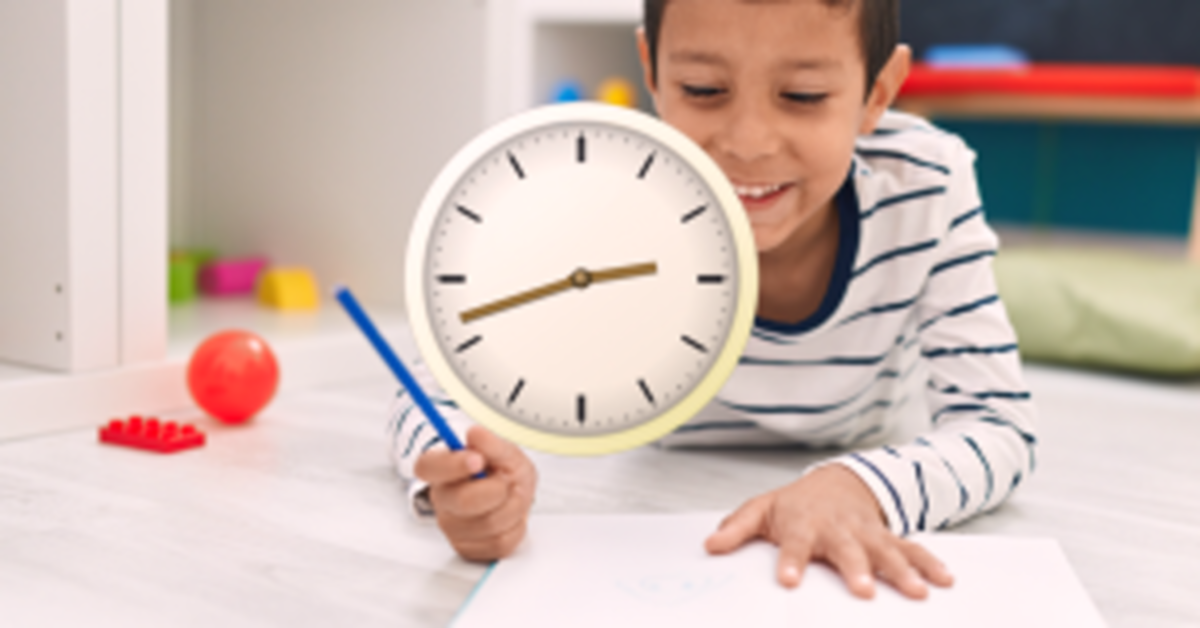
2:42
